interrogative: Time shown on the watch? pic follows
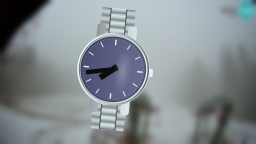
7:43
